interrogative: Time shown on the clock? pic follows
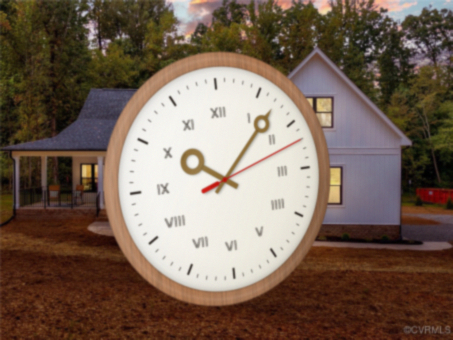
10:07:12
